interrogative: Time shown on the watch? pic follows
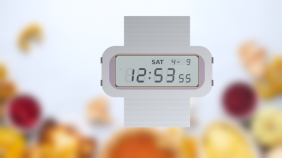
12:53:55
